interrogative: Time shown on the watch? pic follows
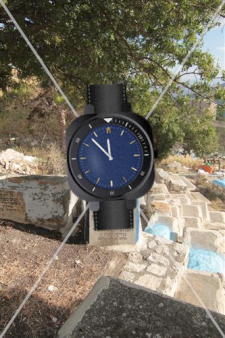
11:53
